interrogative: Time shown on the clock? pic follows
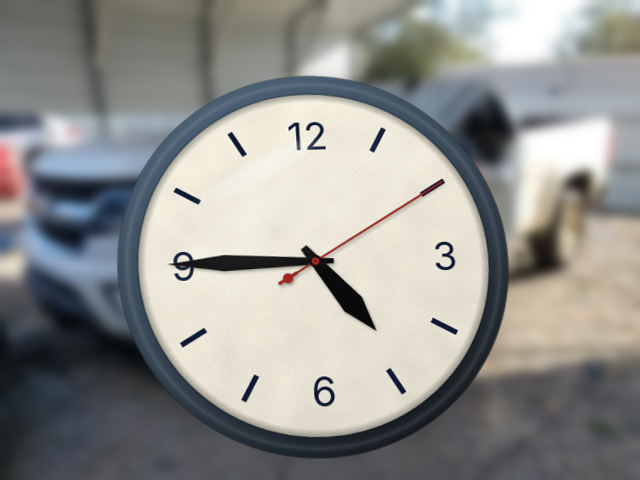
4:45:10
